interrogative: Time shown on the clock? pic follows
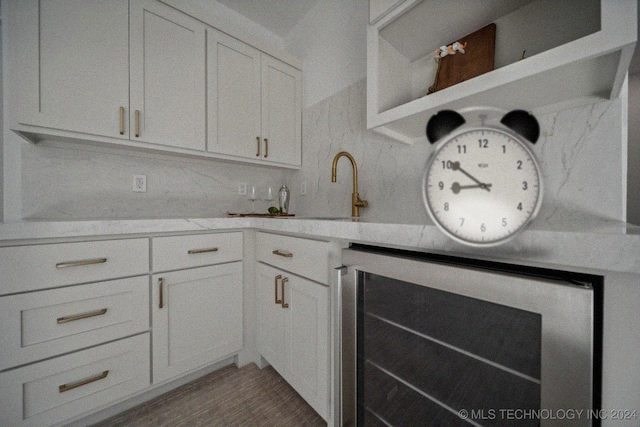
8:51
